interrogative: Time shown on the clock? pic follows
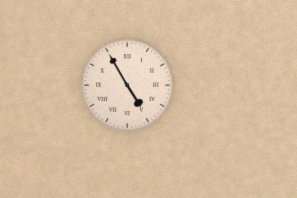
4:55
